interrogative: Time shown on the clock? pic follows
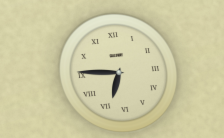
6:46
